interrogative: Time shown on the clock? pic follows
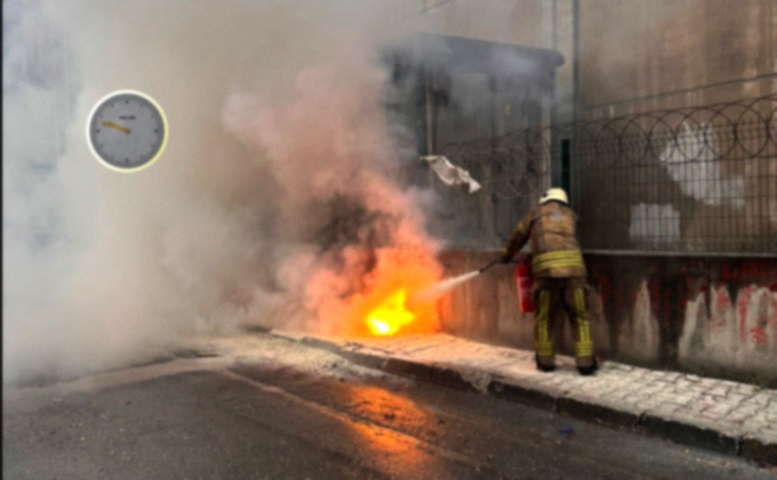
9:48
